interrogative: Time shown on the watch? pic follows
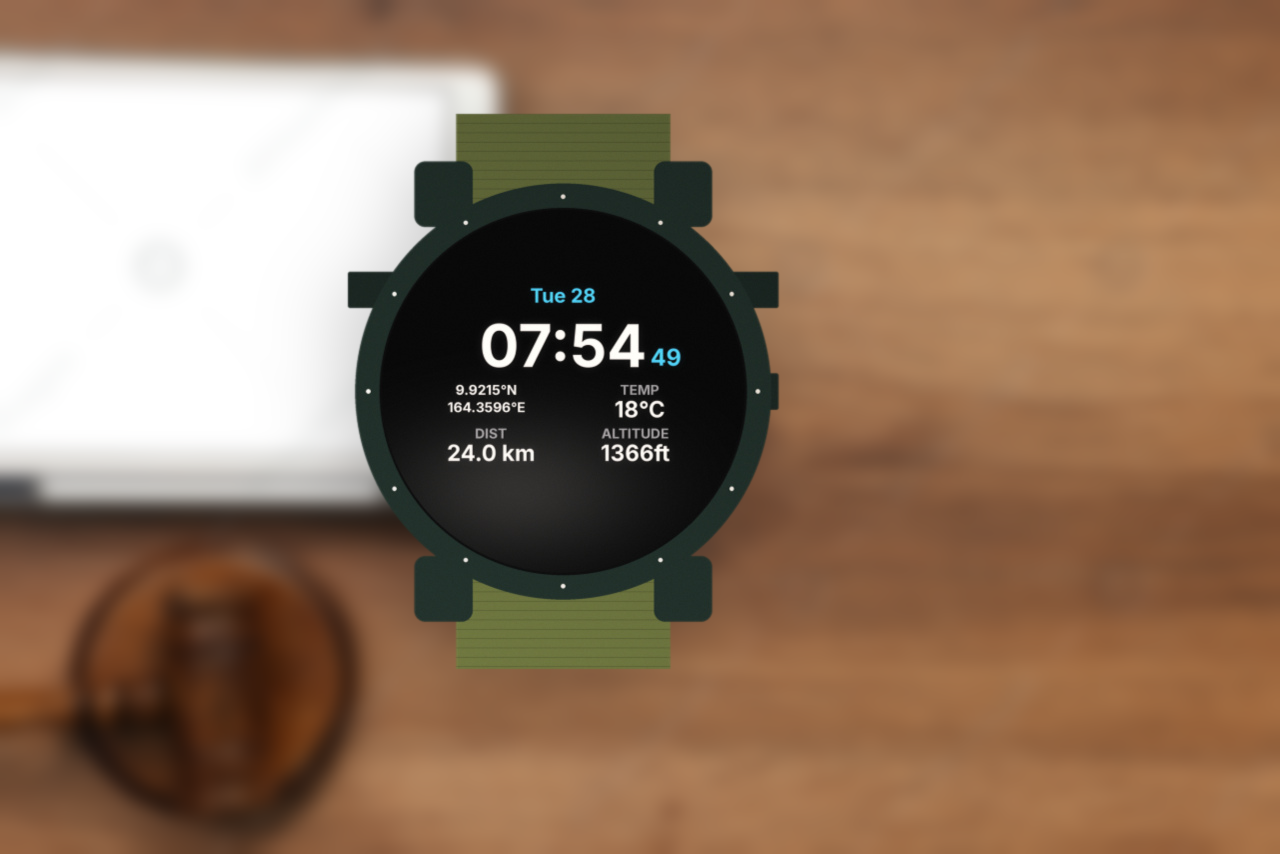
7:54:49
